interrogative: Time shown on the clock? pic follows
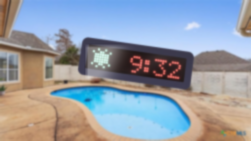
9:32
